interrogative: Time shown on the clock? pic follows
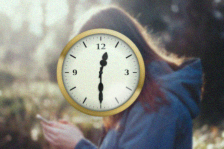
12:30
